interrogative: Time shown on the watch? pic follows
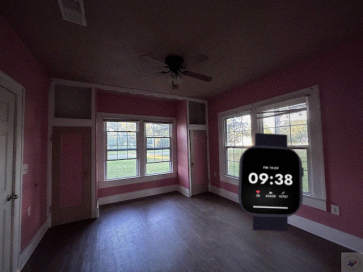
9:38
